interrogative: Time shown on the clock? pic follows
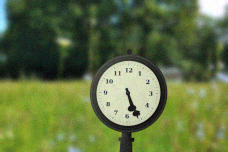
5:26
